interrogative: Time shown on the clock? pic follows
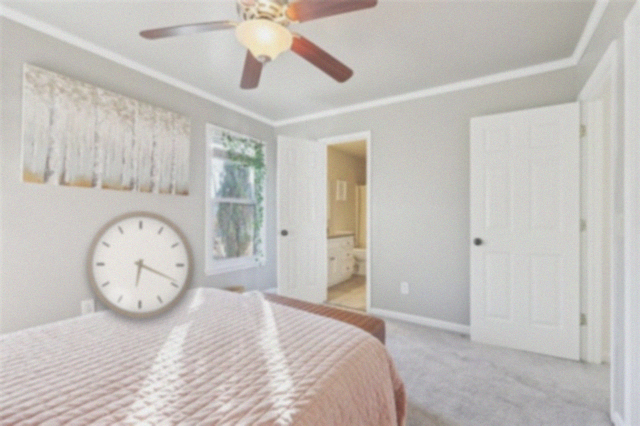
6:19
